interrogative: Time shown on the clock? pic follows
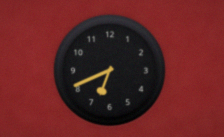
6:41
